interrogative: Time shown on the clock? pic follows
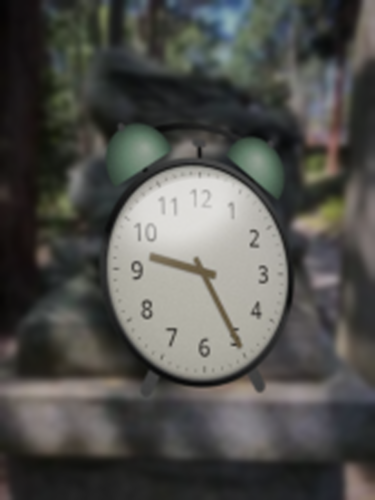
9:25
